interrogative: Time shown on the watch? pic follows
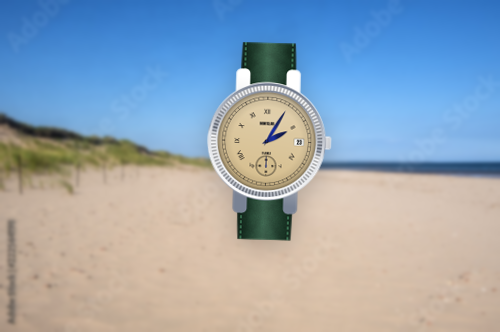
2:05
